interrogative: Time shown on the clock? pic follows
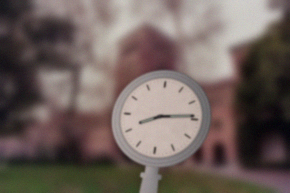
8:14
